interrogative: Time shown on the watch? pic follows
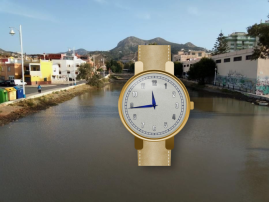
11:44
